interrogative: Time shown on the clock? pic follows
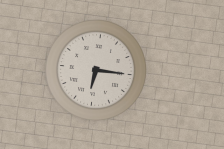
6:15
